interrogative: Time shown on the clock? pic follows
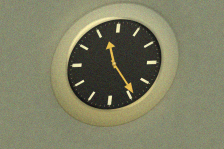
11:24
